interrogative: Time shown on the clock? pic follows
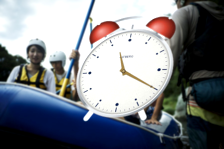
11:20
